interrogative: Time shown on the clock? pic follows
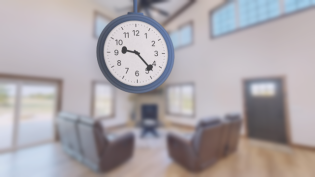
9:23
